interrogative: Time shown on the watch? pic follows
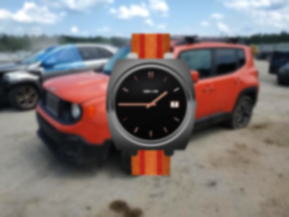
1:45
